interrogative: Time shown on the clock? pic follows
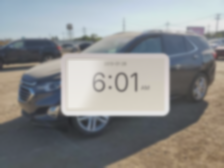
6:01
